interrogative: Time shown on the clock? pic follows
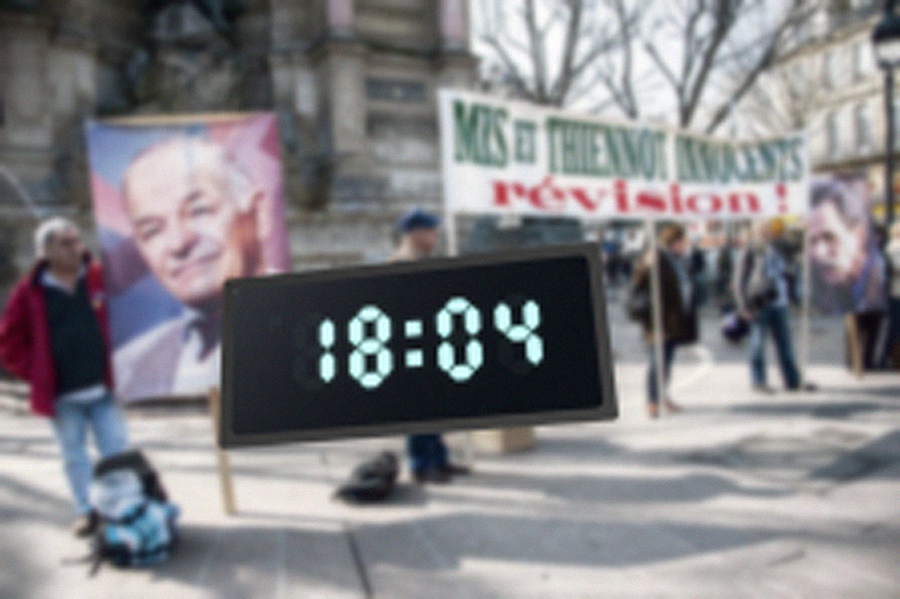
18:04
